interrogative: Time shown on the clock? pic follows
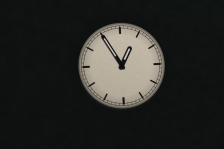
12:55
